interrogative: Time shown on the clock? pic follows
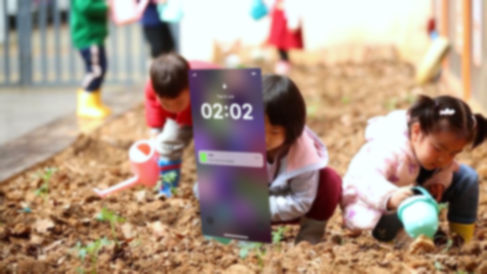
2:02
